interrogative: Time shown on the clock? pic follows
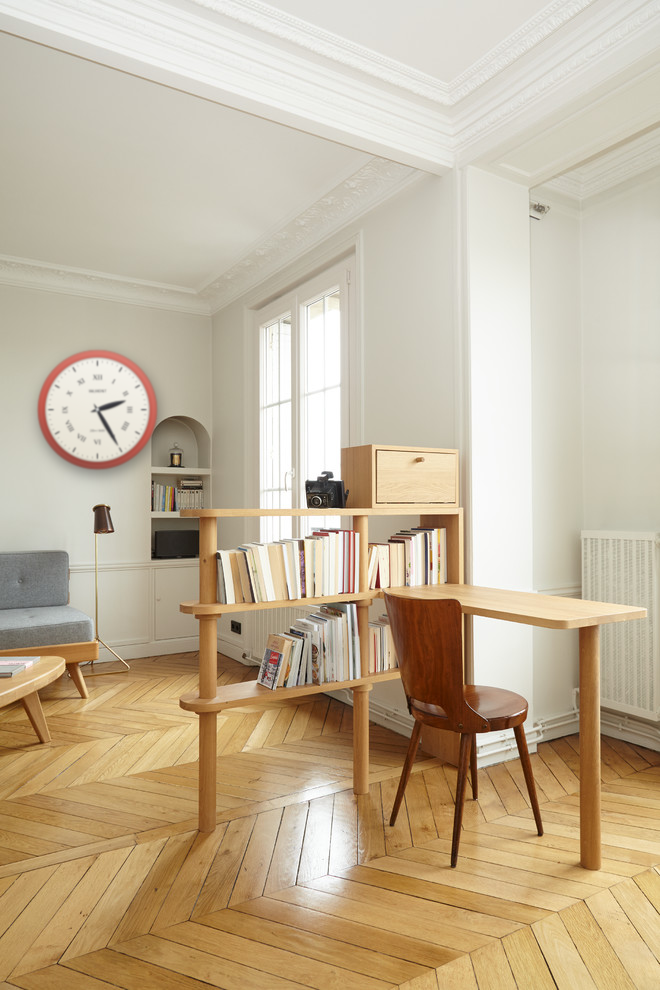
2:25
